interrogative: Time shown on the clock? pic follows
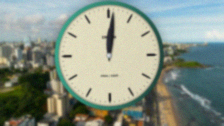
12:01
